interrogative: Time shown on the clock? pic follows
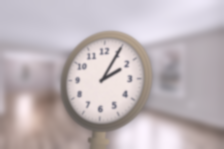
2:05
